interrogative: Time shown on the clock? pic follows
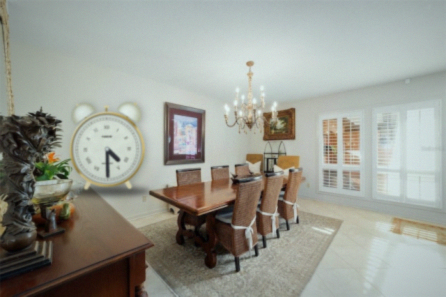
4:30
